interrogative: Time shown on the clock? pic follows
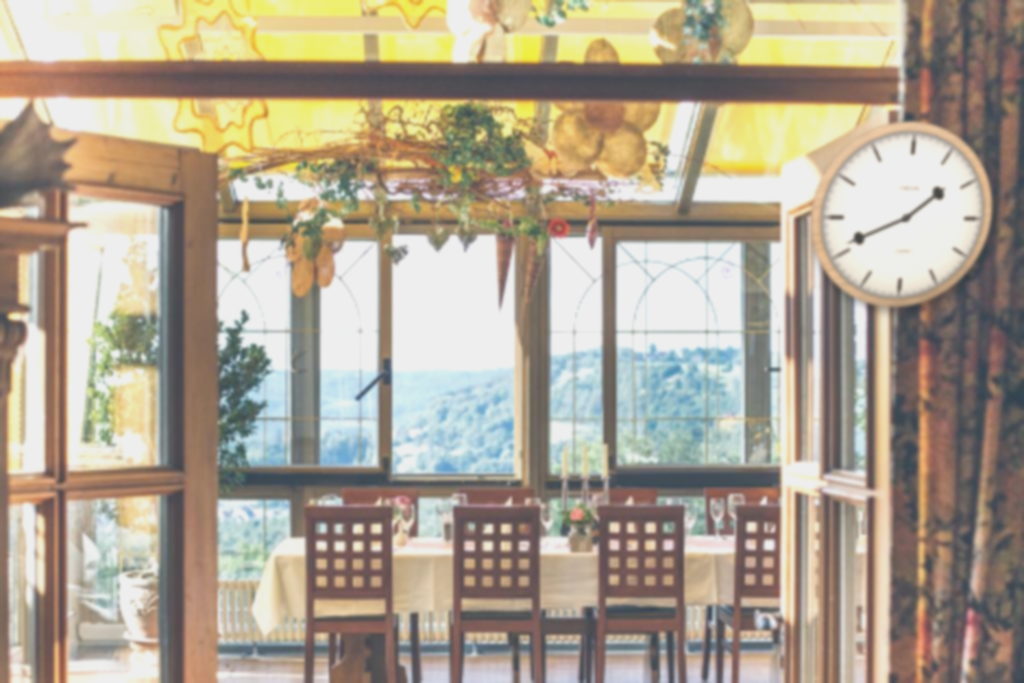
1:41
